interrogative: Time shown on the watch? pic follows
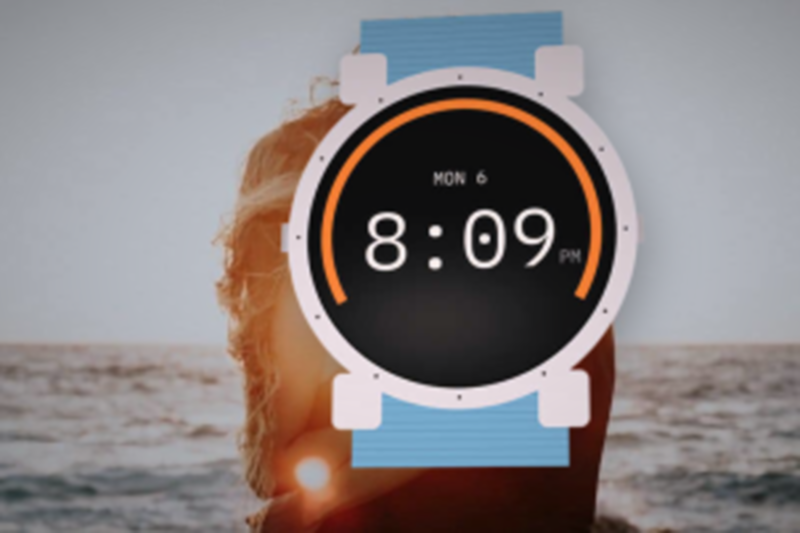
8:09
